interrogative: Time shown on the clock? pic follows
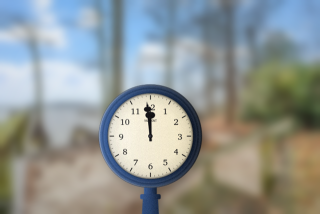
11:59
